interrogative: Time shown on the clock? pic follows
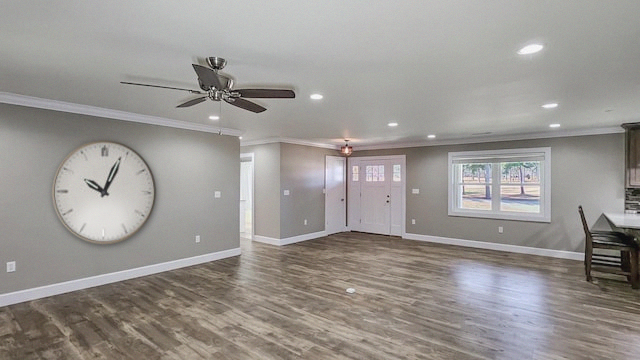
10:04
